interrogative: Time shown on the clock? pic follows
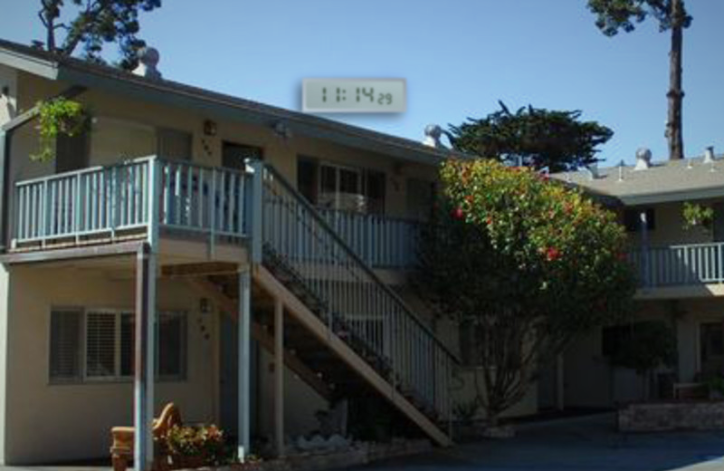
11:14
